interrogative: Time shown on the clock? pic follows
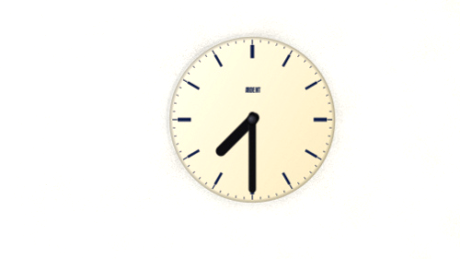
7:30
